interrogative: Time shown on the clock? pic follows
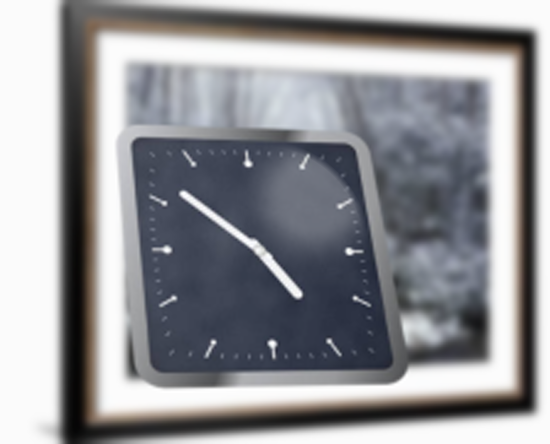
4:52
